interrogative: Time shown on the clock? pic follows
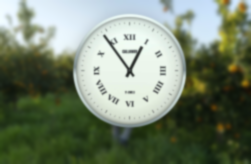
12:54
